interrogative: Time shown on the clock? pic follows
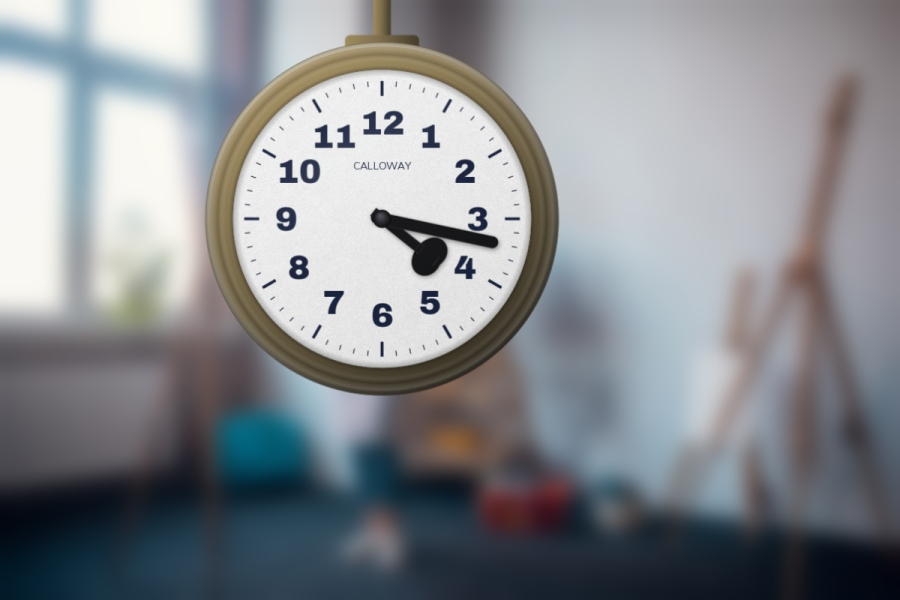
4:17
